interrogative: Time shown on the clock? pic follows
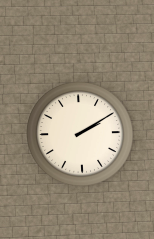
2:10
